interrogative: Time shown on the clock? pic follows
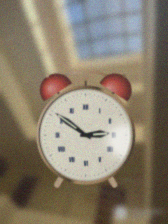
2:51
